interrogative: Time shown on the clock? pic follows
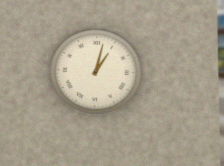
1:02
